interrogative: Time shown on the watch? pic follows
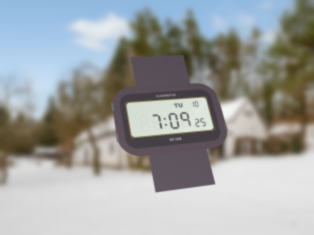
7:09
